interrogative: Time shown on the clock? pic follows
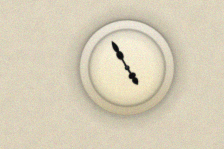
4:55
